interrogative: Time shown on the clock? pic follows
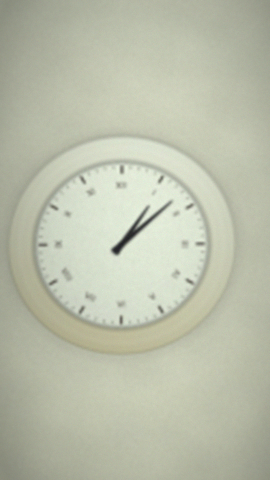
1:08
